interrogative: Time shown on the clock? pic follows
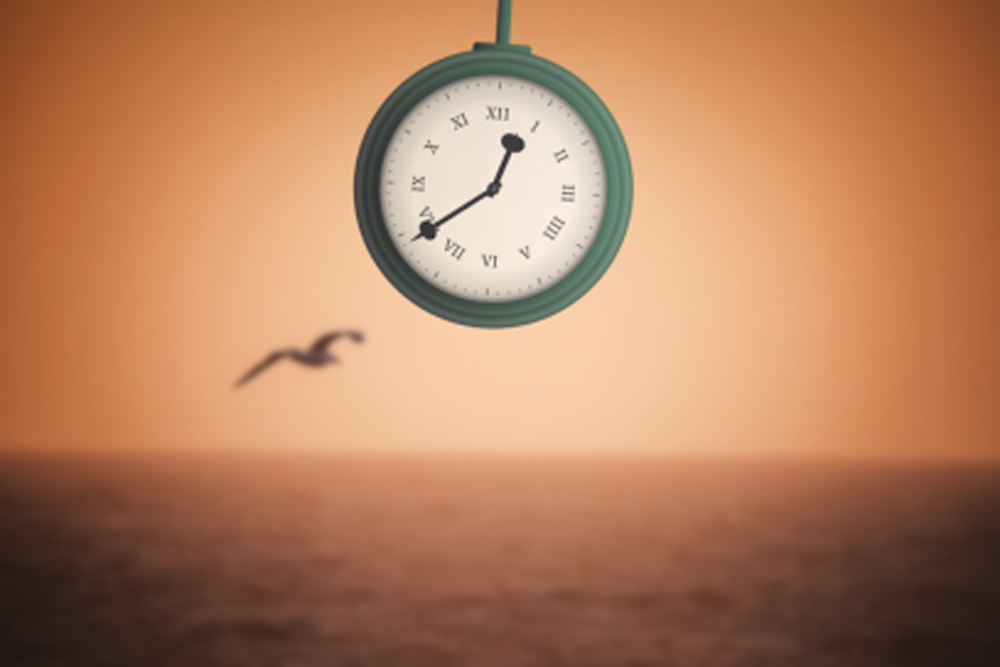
12:39
